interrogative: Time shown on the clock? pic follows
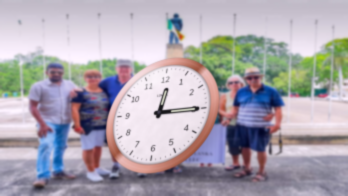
12:15
